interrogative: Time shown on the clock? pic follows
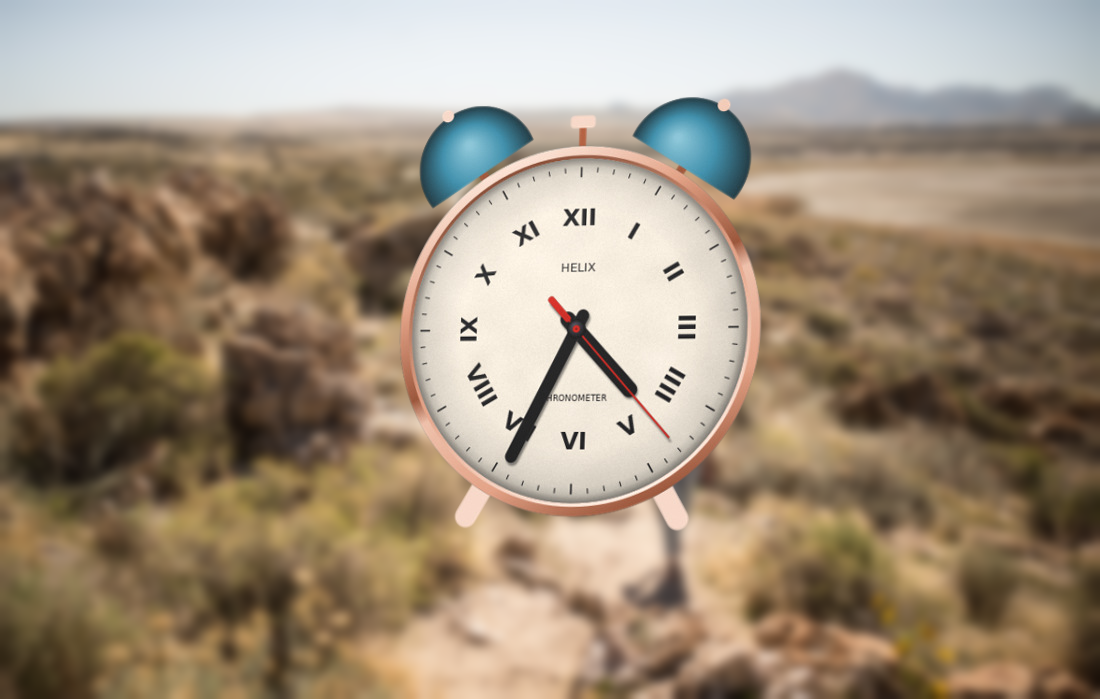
4:34:23
